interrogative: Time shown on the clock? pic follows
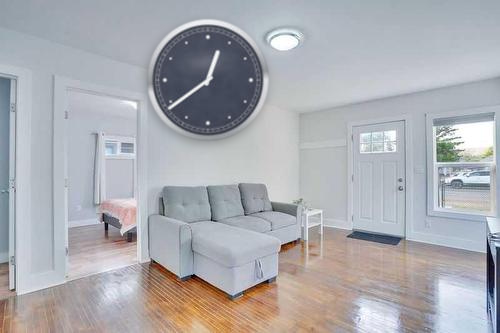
12:39
